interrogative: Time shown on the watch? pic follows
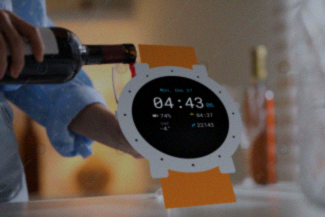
4:43
